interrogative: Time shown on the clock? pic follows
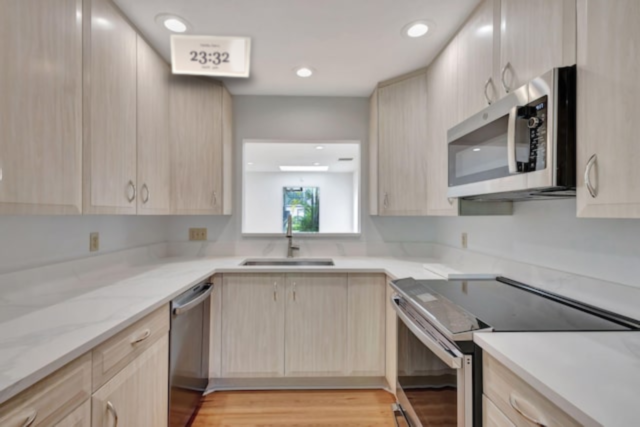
23:32
